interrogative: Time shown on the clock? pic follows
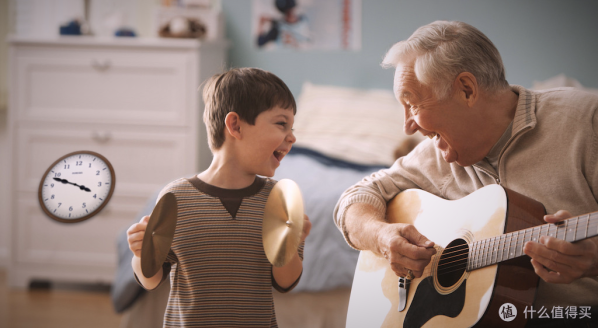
3:48
